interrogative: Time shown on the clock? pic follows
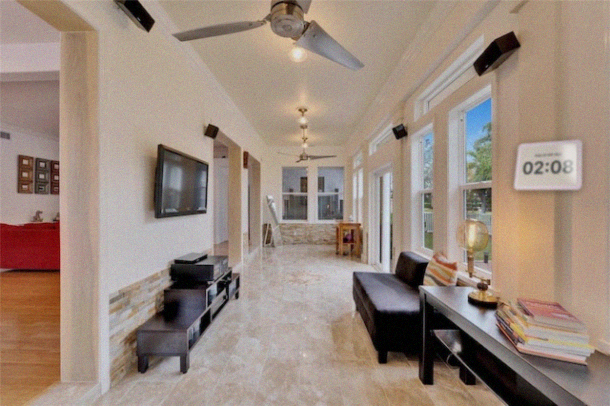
2:08
